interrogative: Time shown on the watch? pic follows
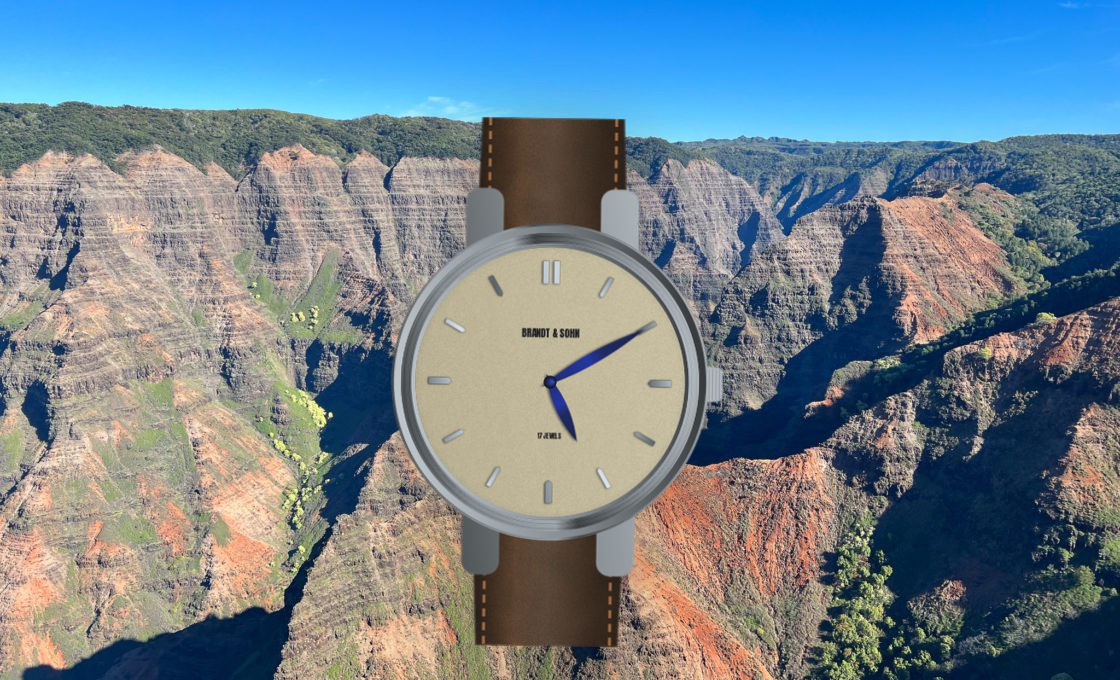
5:10
